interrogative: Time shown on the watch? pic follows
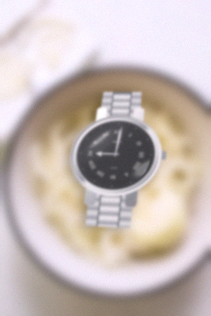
9:01
